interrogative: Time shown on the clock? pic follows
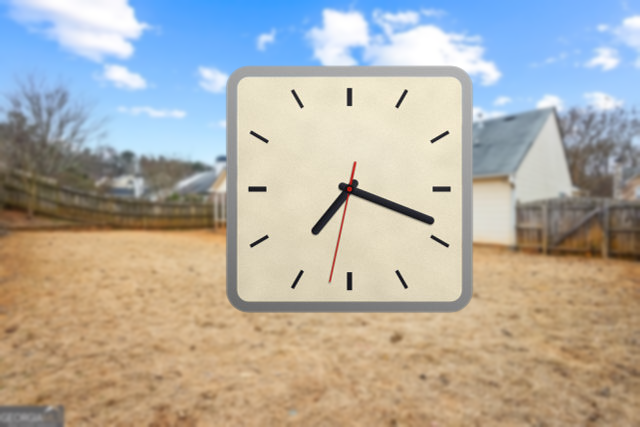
7:18:32
